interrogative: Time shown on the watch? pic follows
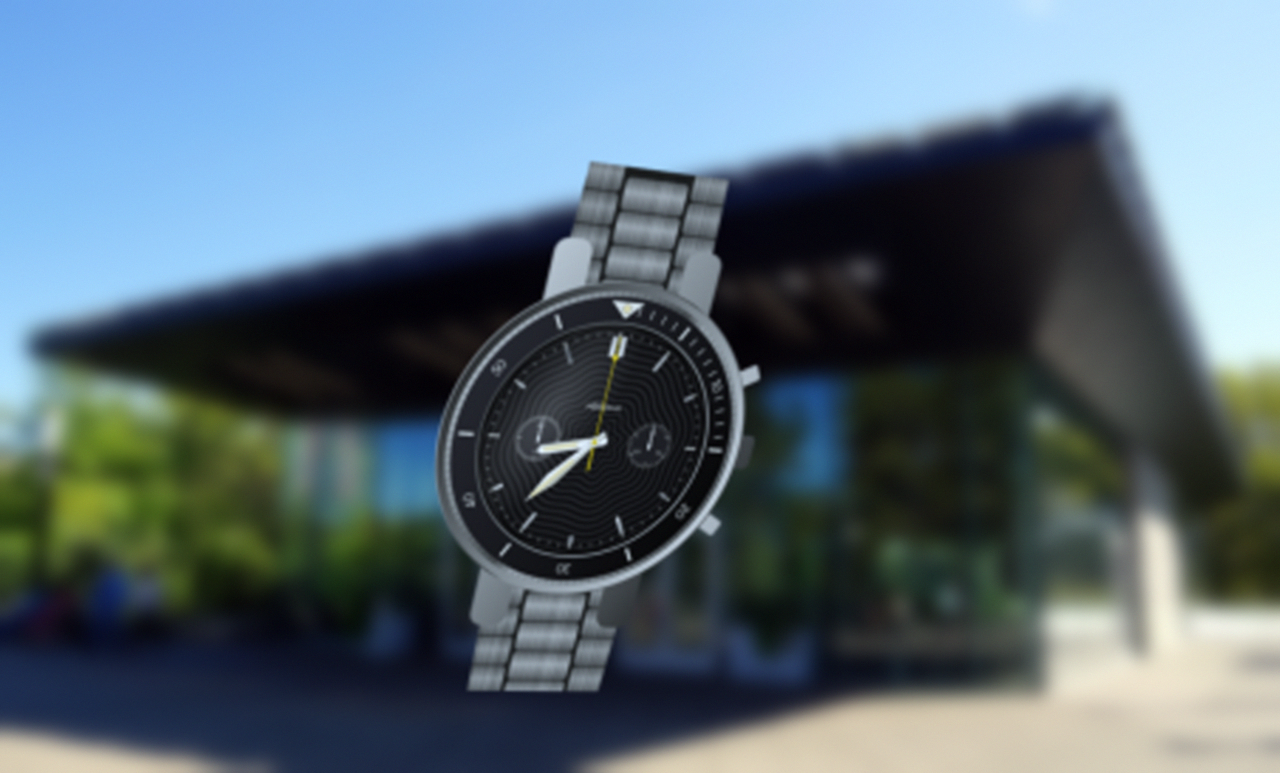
8:37
